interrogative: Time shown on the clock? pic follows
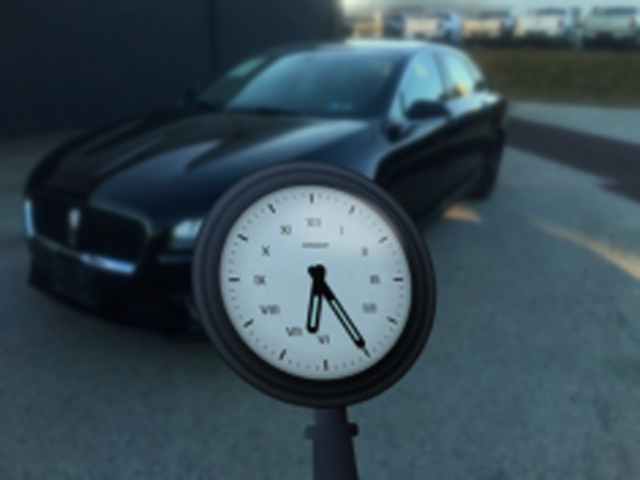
6:25
